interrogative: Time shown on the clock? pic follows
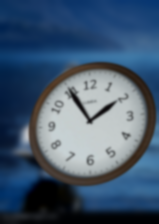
1:55
